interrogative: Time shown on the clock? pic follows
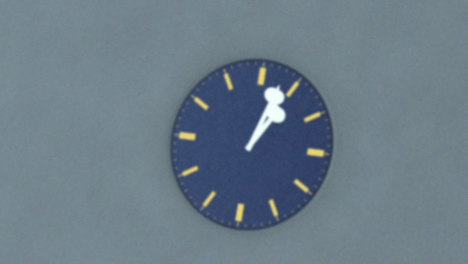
1:03
